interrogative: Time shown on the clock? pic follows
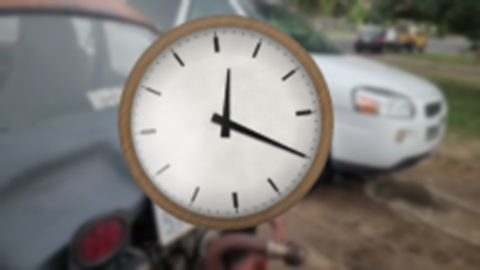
12:20
